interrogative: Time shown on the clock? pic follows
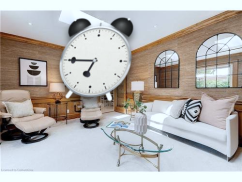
6:45
